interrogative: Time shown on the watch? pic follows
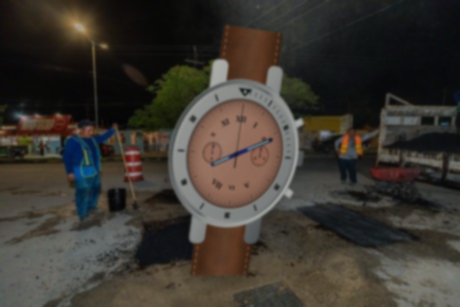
8:11
